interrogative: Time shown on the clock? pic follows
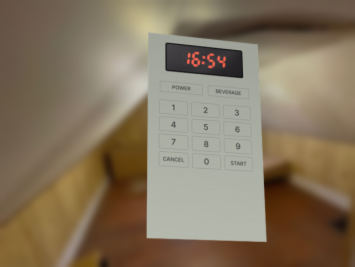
16:54
